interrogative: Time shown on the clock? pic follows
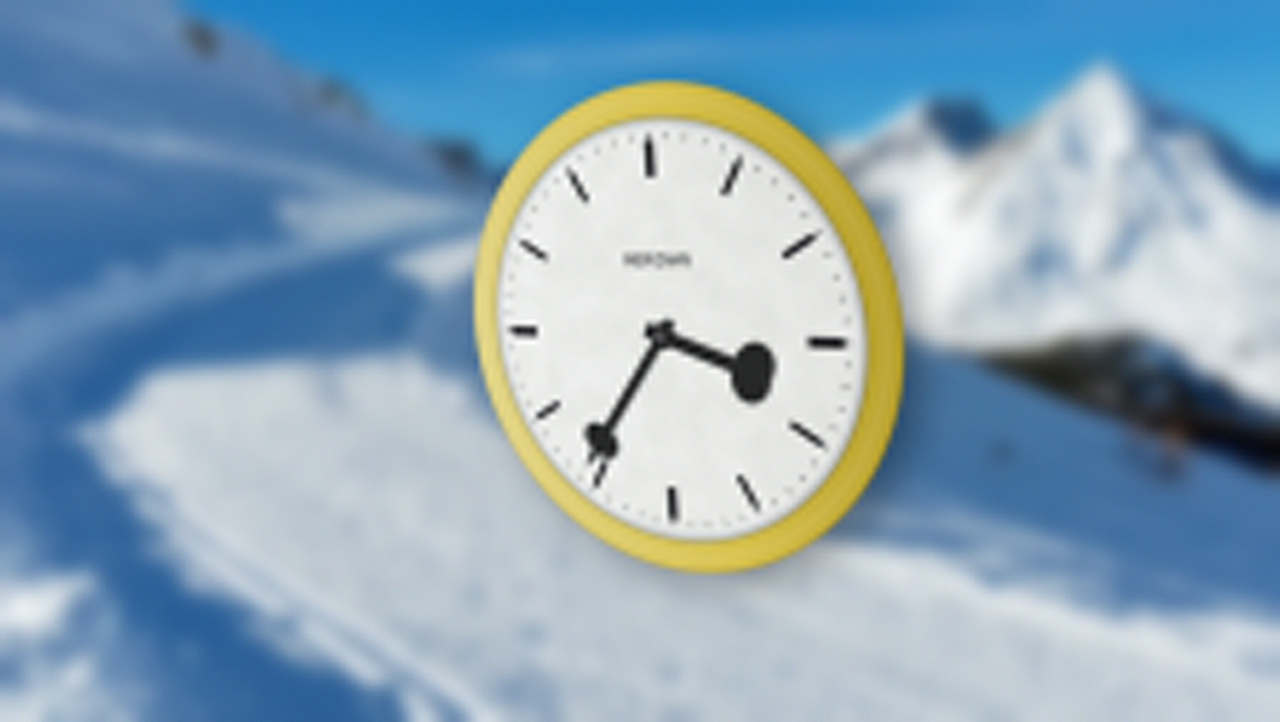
3:36
